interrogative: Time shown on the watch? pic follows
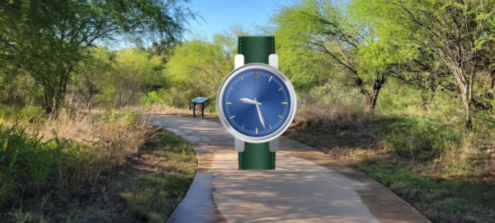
9:27
